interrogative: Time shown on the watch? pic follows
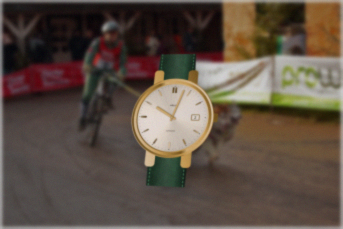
10:03
